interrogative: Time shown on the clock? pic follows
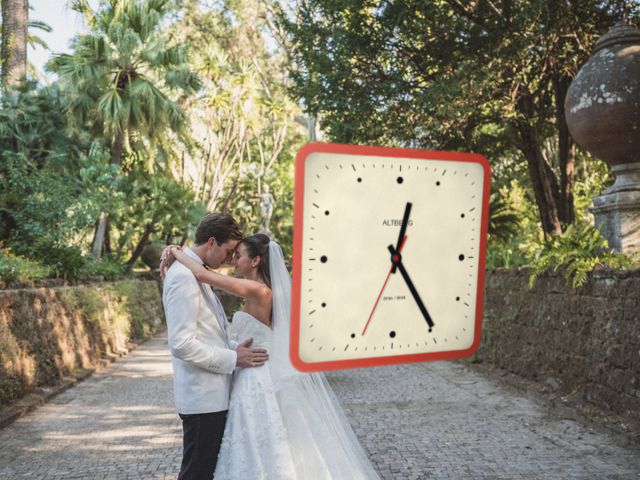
12:24:34
